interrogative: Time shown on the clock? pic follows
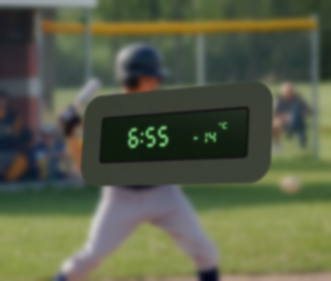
6:55
